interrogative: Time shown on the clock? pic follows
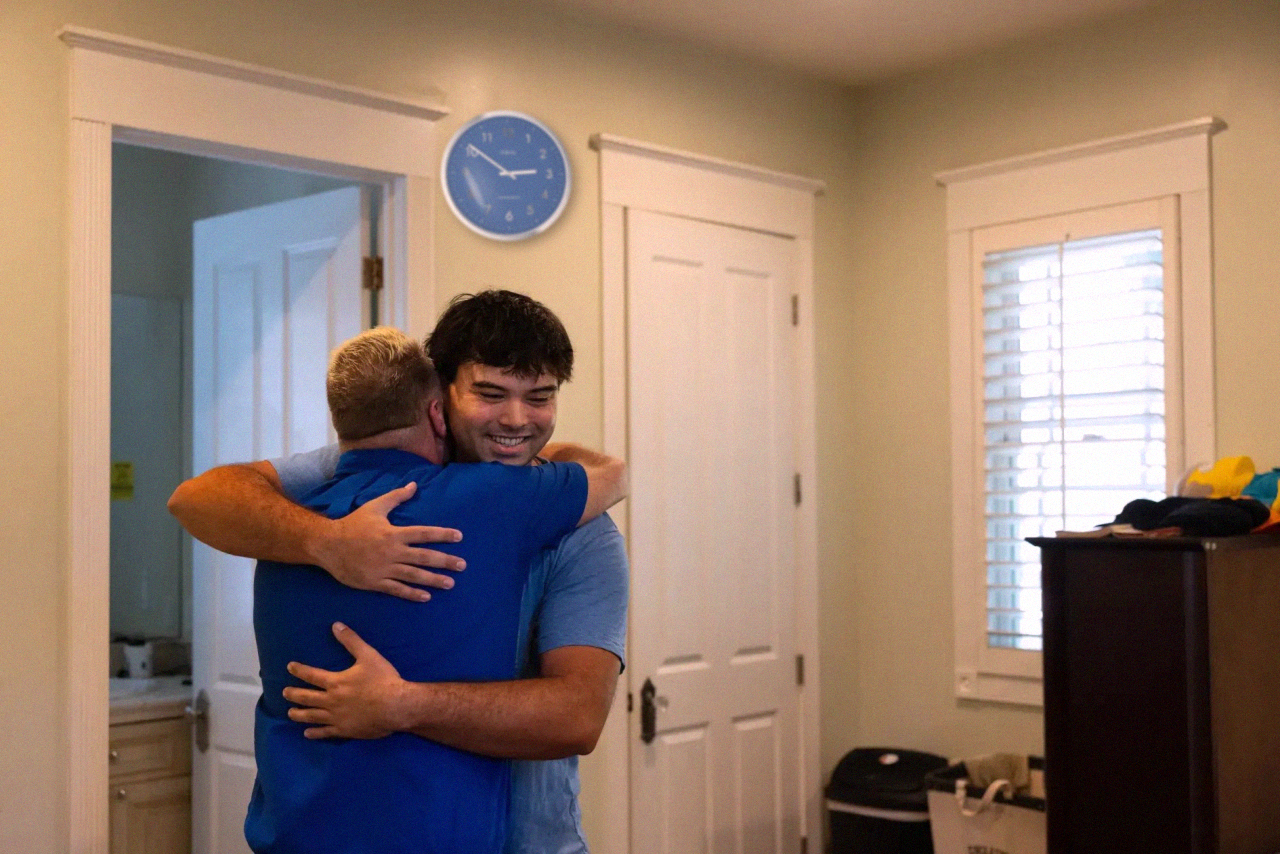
2:51
